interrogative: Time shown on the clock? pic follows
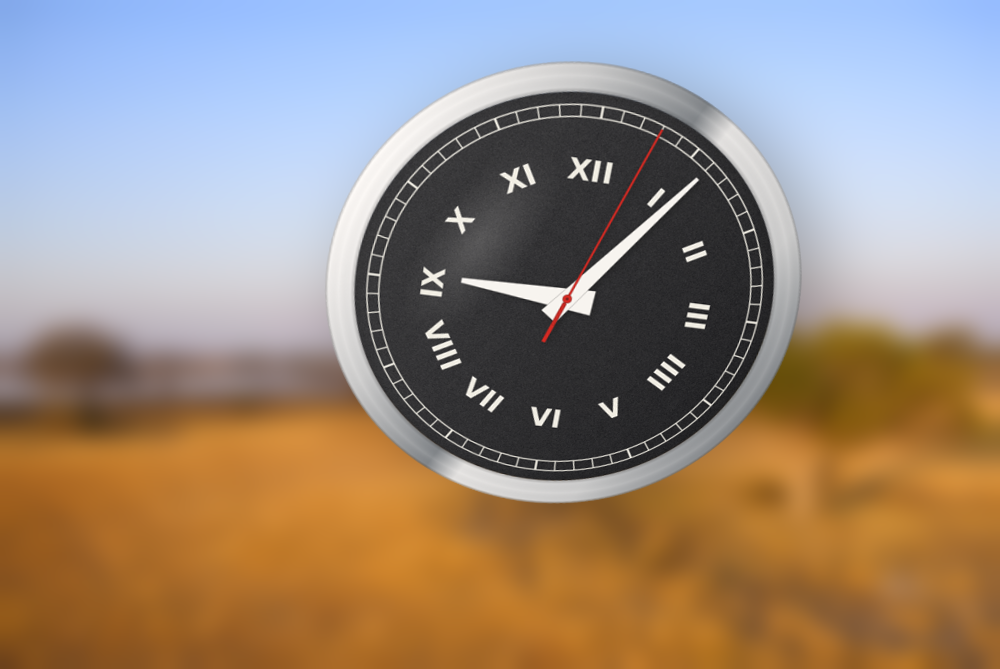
9:06:03
